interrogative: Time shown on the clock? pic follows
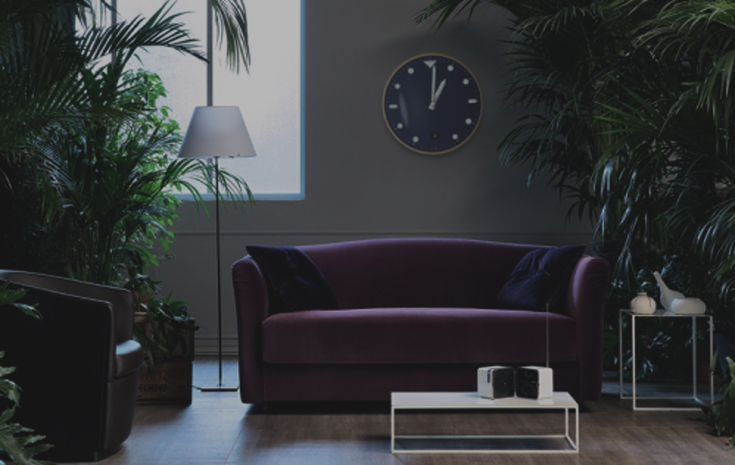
1:01
